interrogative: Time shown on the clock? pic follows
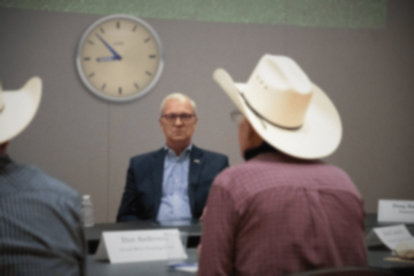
8:53
